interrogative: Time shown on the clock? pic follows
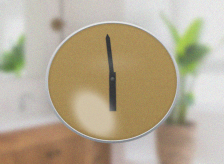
5:59
